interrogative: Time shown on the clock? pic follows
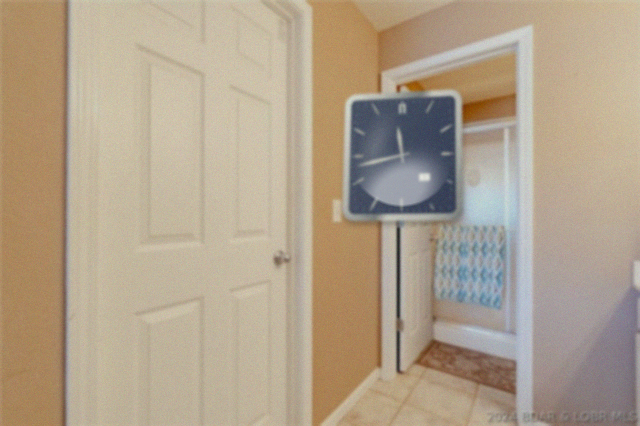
11:43
